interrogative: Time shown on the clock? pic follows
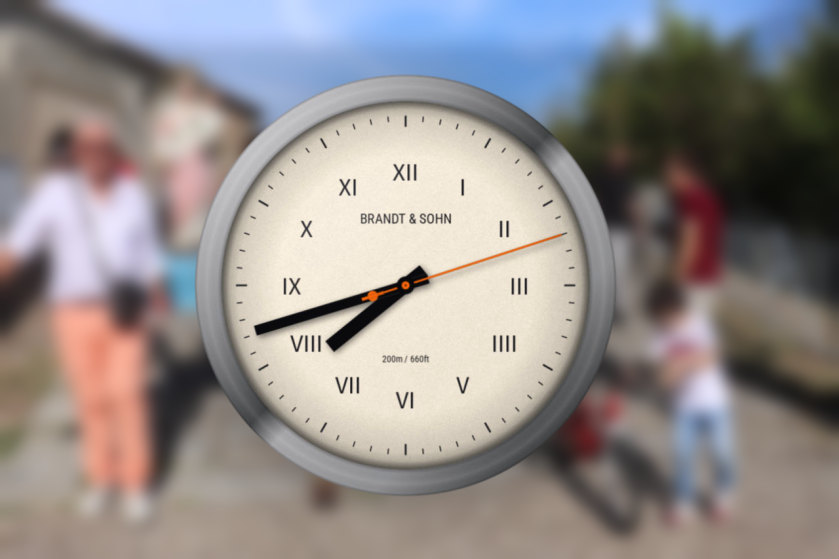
7:42:12
